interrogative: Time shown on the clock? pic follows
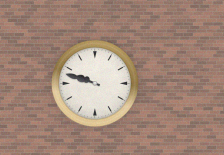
9:48
